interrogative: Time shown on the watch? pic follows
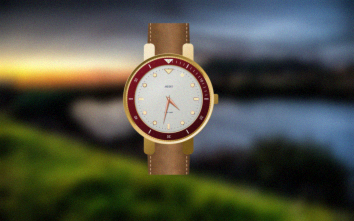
4:32
